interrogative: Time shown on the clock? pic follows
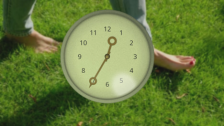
12:35
